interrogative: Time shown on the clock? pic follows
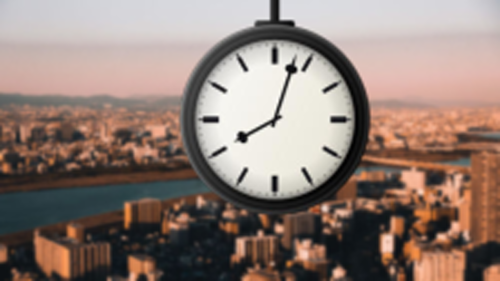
8:03
